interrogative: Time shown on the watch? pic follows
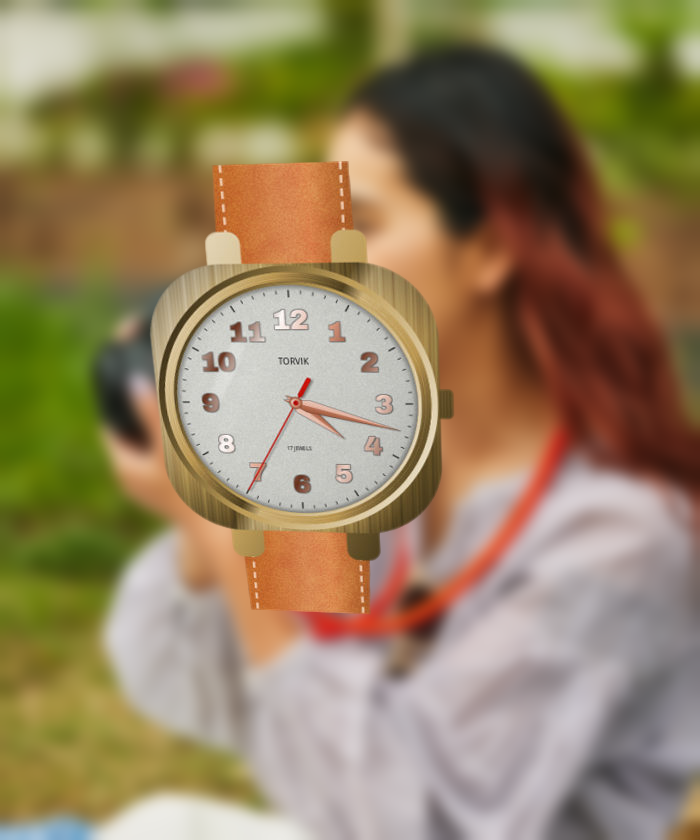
4:17:35
